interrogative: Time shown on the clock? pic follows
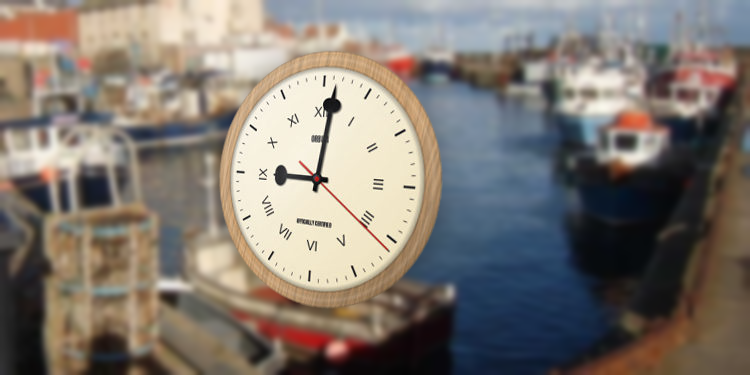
9:01:21
